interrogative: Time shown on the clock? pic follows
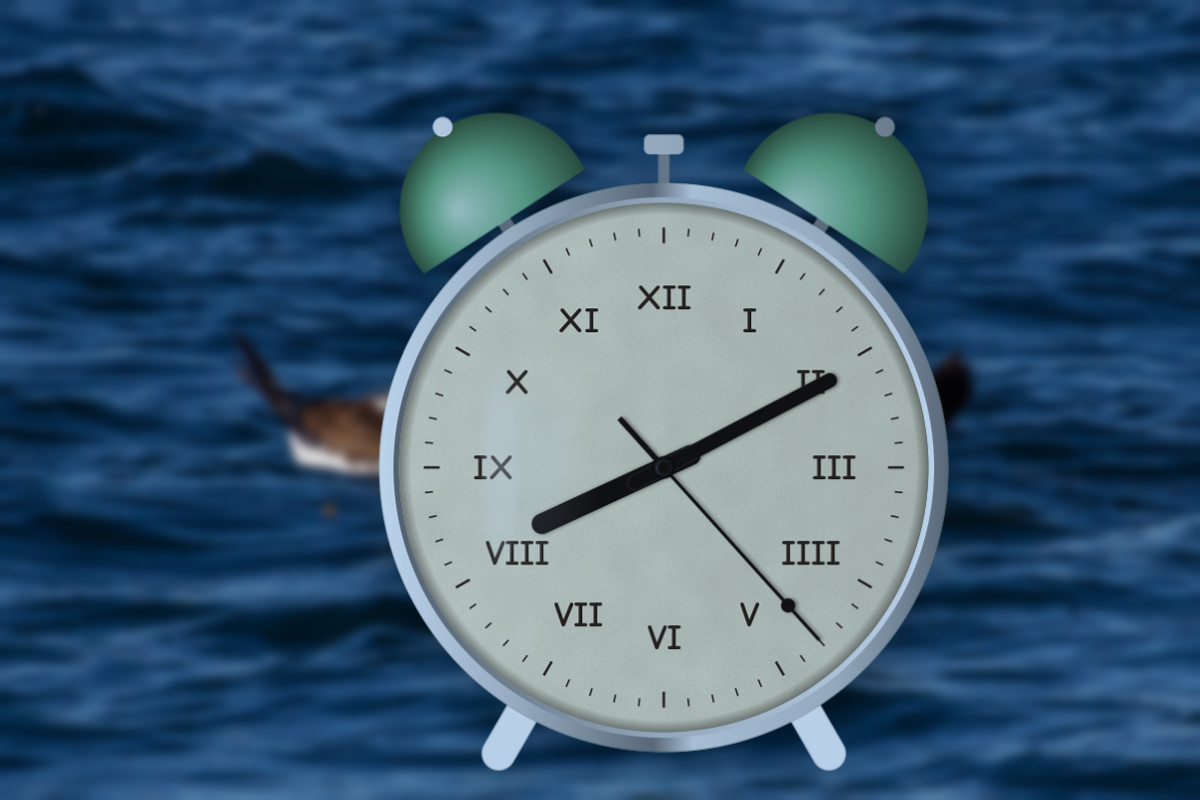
8:10:23
